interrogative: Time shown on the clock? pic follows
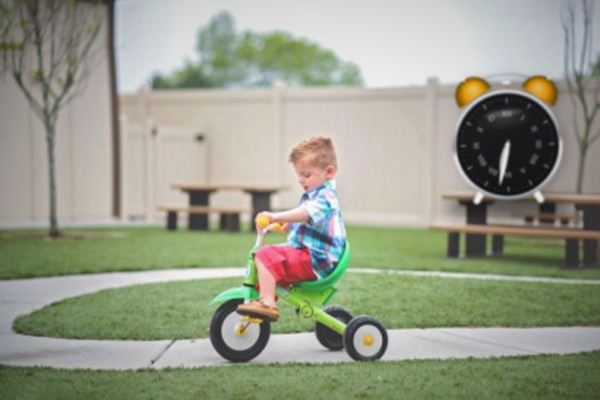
6:32
